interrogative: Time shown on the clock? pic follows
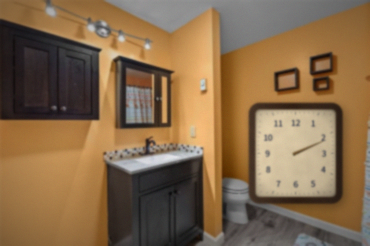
2:11
